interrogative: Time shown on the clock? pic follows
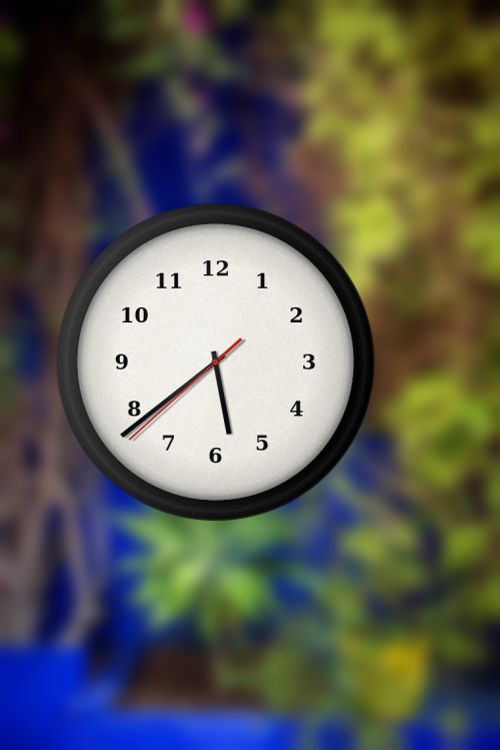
5:38:38
